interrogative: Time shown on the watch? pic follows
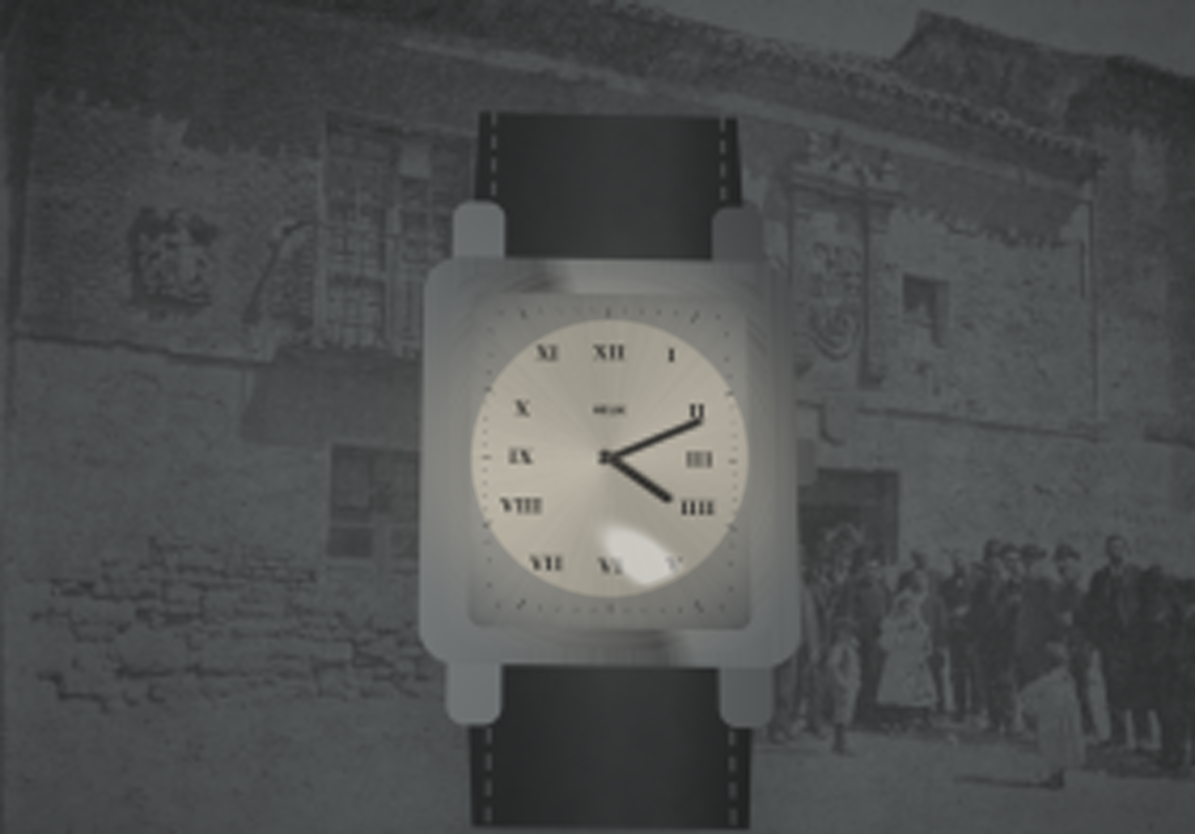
4:11
